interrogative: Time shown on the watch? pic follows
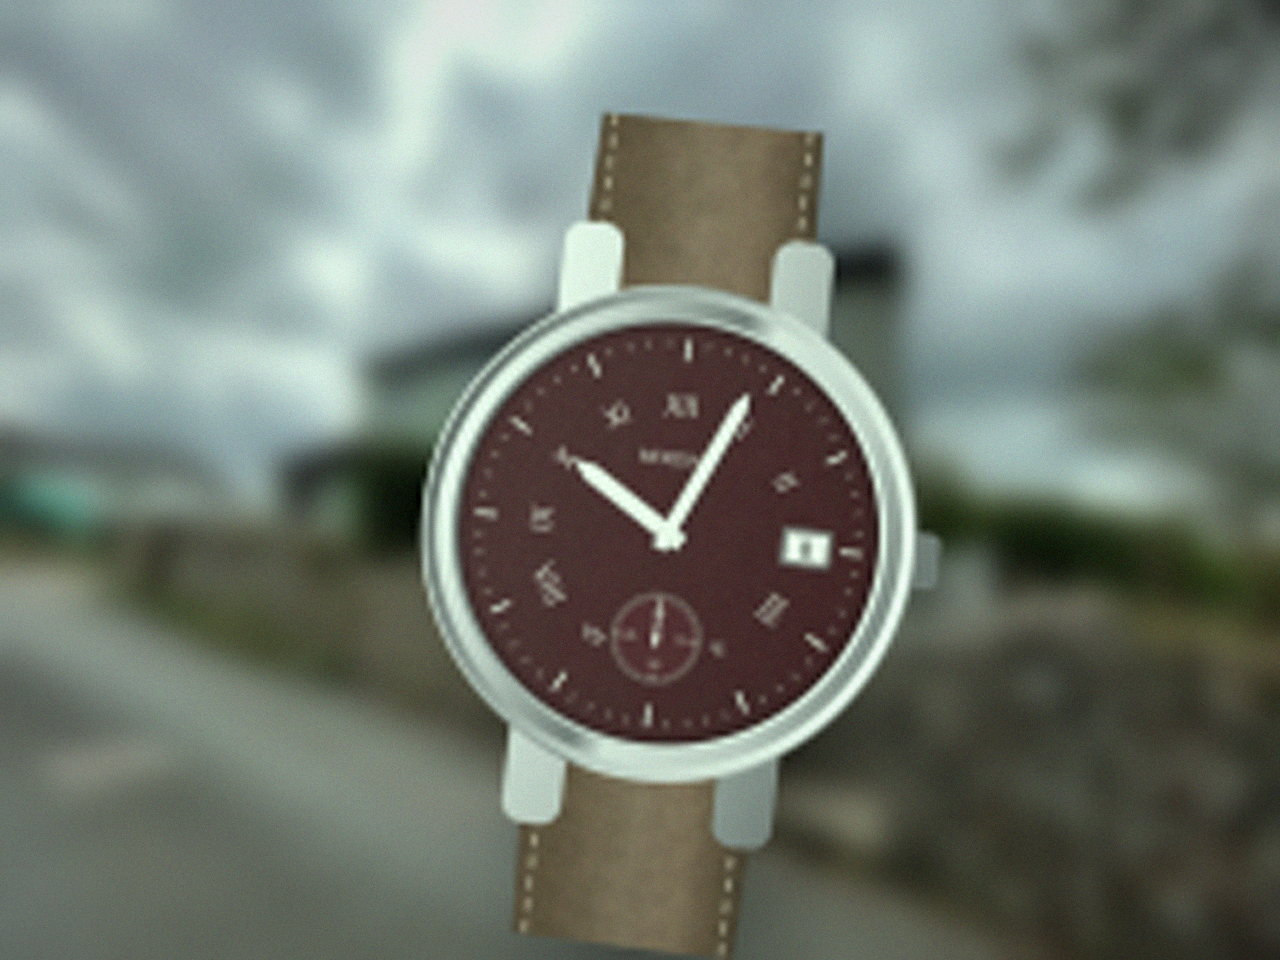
10:04
